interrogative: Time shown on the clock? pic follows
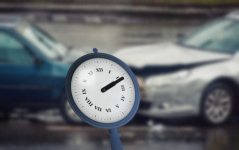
2:11
